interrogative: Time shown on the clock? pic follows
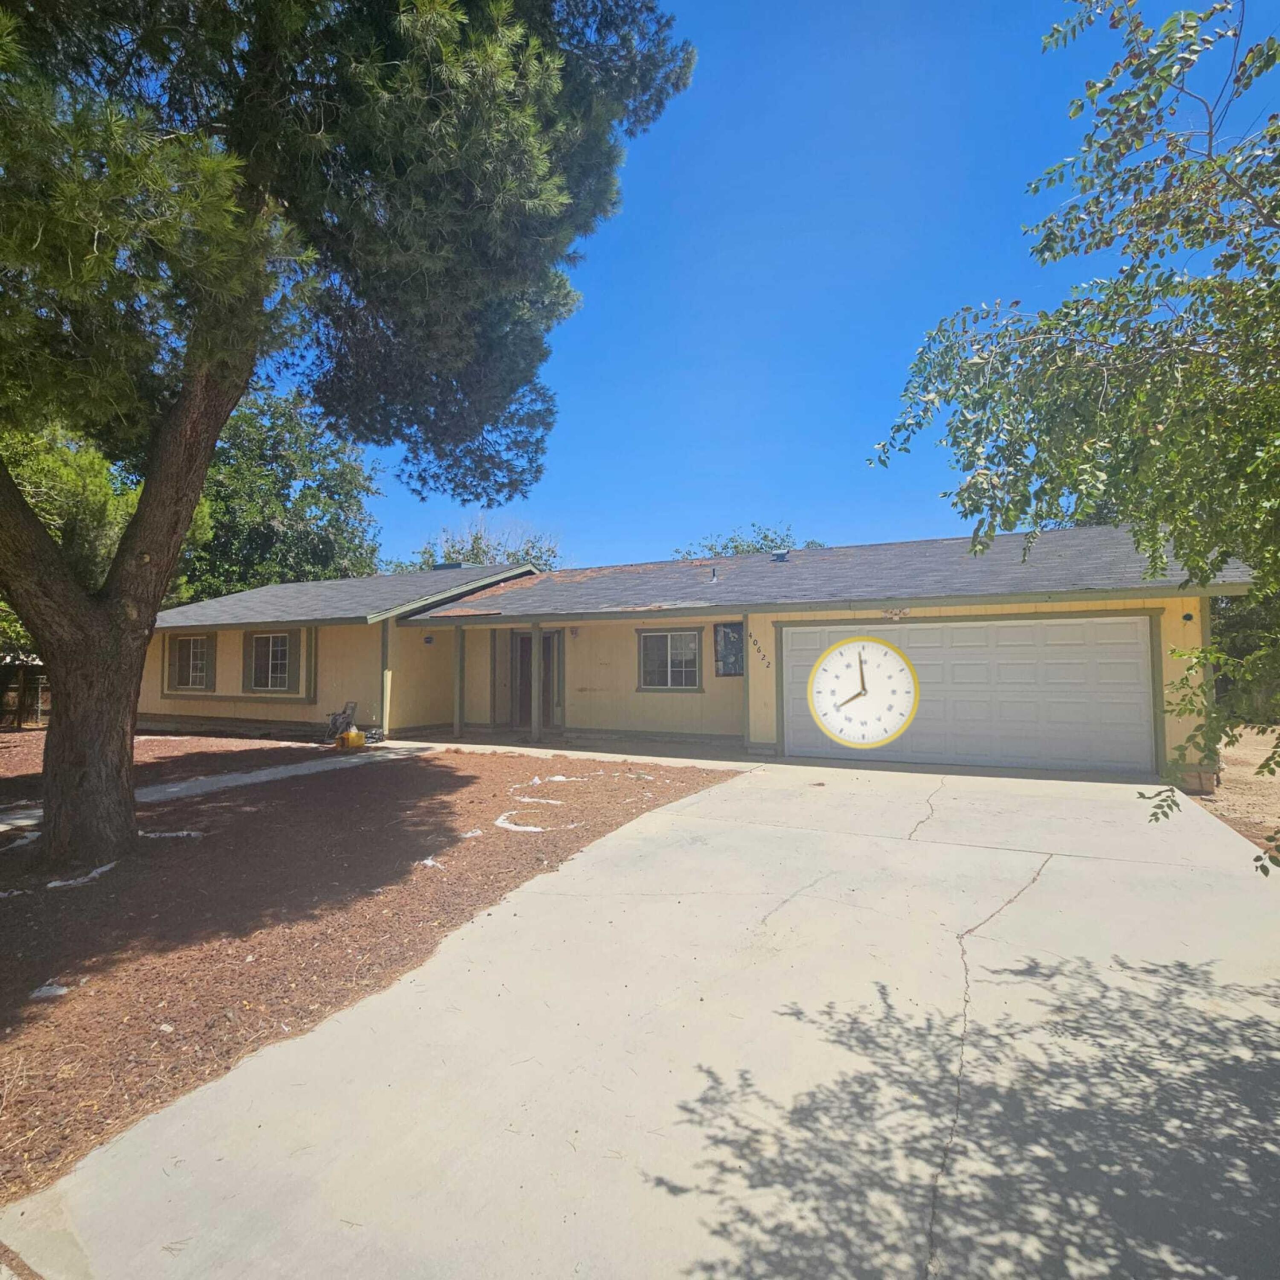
7:59
